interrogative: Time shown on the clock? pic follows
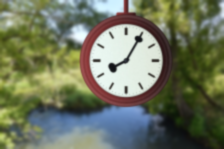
8:05
